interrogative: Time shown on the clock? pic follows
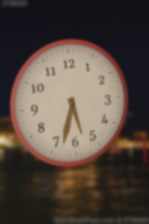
5:33
